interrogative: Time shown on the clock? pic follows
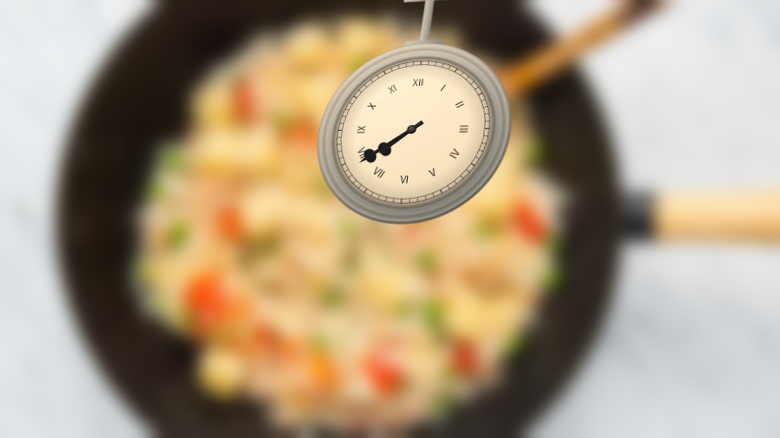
7:39
